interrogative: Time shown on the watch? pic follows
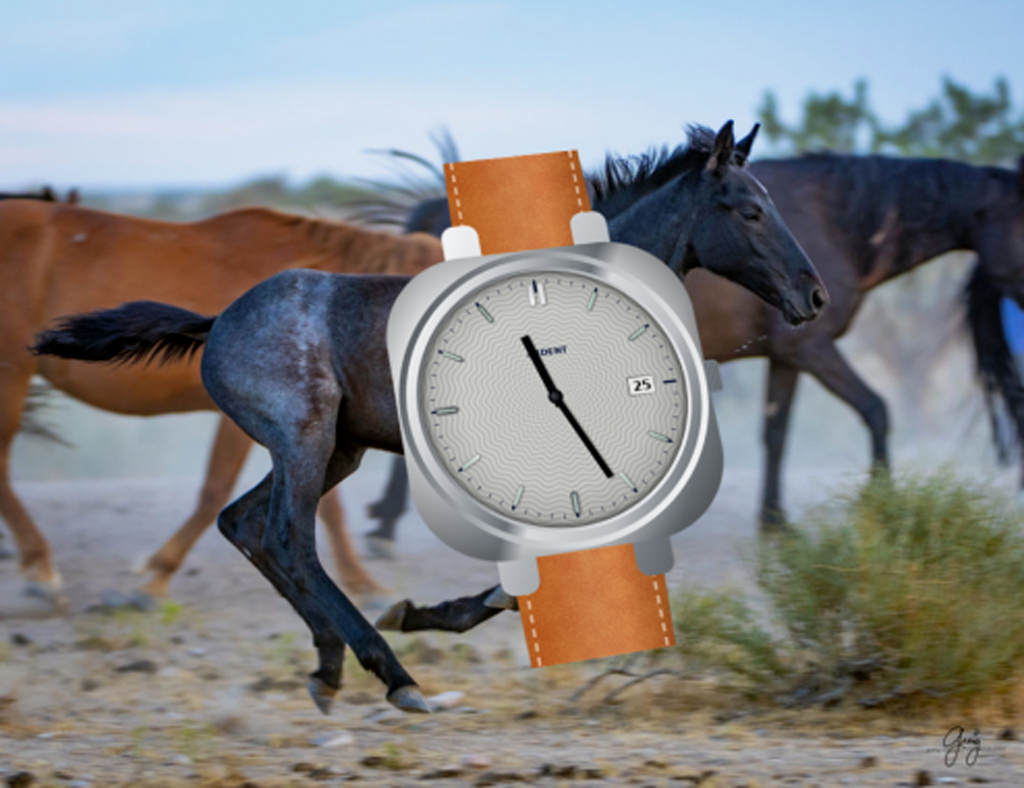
11:26
